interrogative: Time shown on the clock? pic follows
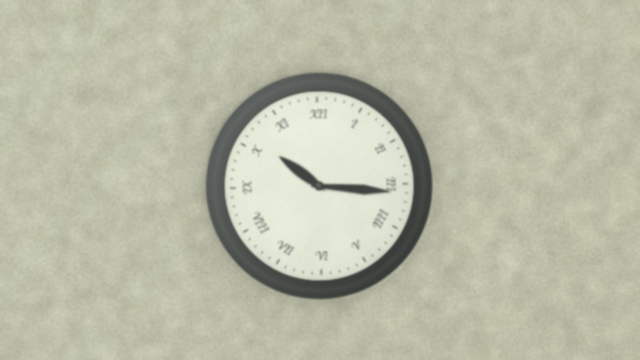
10:16
